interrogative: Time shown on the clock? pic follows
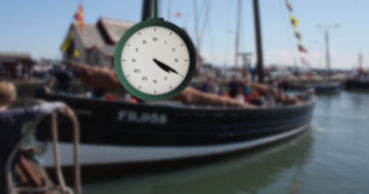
4:20
